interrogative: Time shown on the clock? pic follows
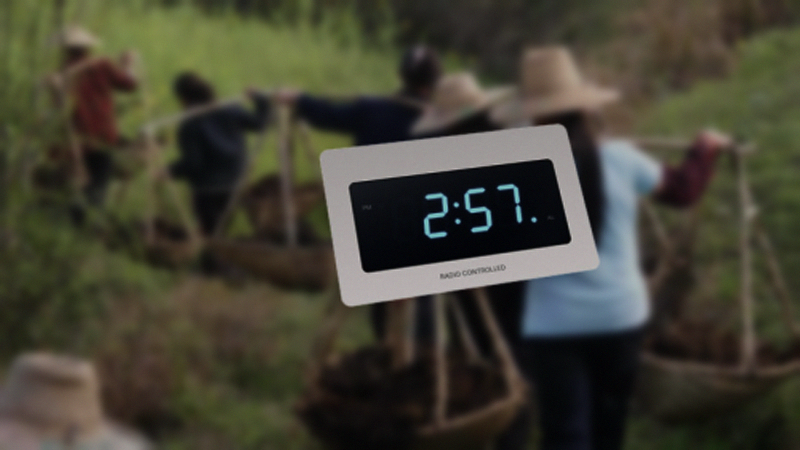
2:57
